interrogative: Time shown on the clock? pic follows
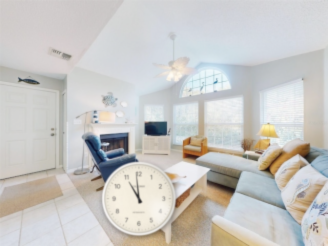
10:59
